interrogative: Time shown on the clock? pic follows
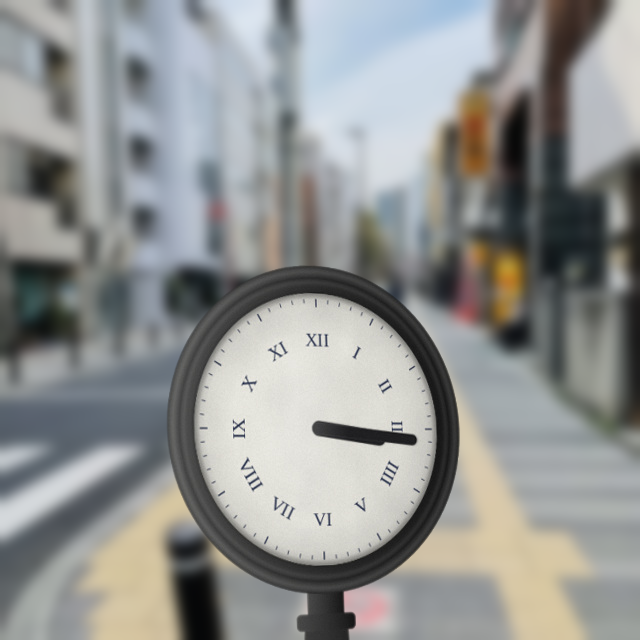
3:16
